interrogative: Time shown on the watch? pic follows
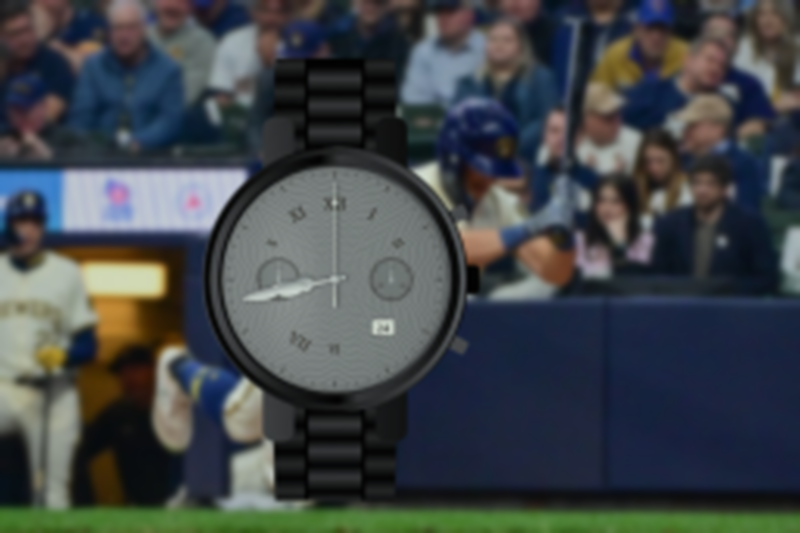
8:43
